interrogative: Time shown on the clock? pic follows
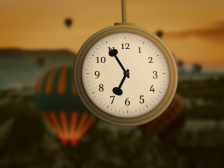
6:55
